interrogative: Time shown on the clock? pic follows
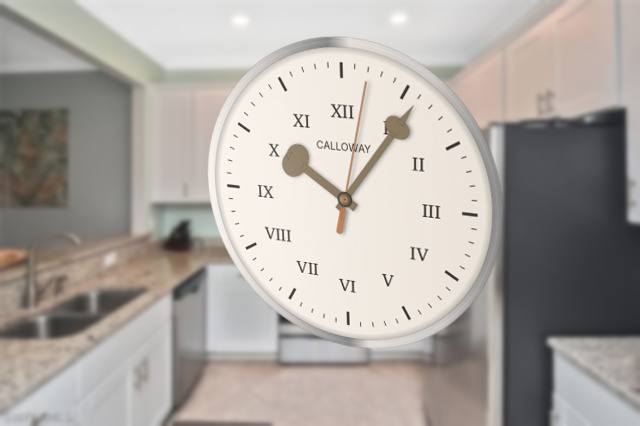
10:06:02
